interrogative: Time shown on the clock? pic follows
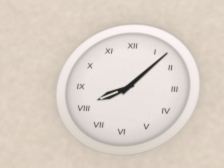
8:07
